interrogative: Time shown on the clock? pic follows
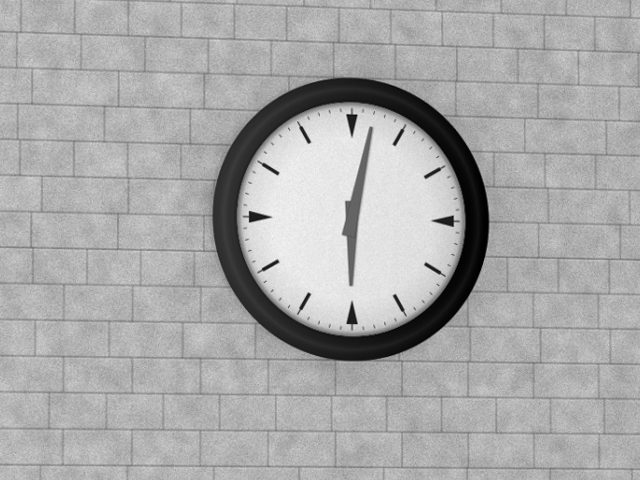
6:02
